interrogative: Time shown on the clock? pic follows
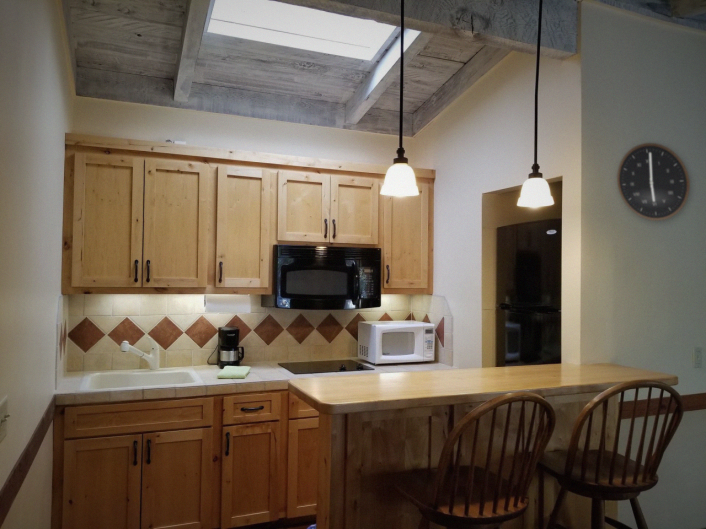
6:01
